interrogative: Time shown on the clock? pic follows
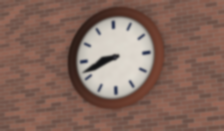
8:42
